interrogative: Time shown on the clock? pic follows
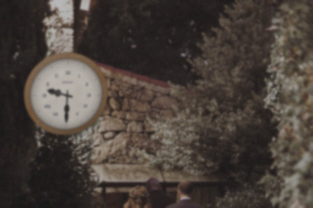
9:30
